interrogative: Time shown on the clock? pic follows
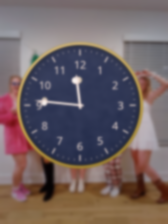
11:46
